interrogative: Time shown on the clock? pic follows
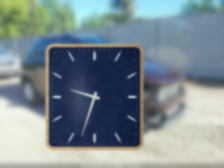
9:33
